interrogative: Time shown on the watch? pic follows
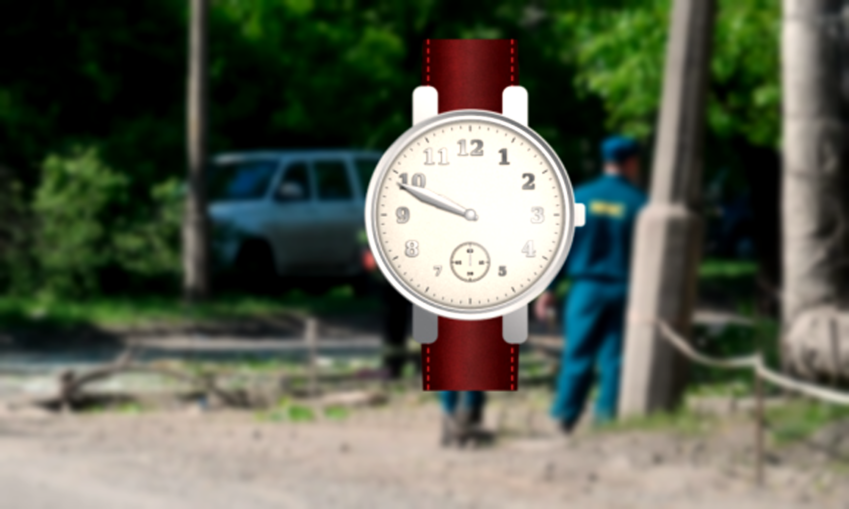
9:49
